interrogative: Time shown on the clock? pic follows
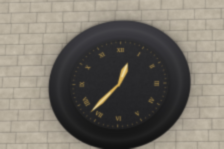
12:37
